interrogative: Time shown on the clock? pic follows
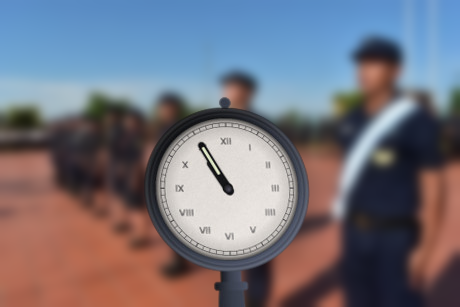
10:55
